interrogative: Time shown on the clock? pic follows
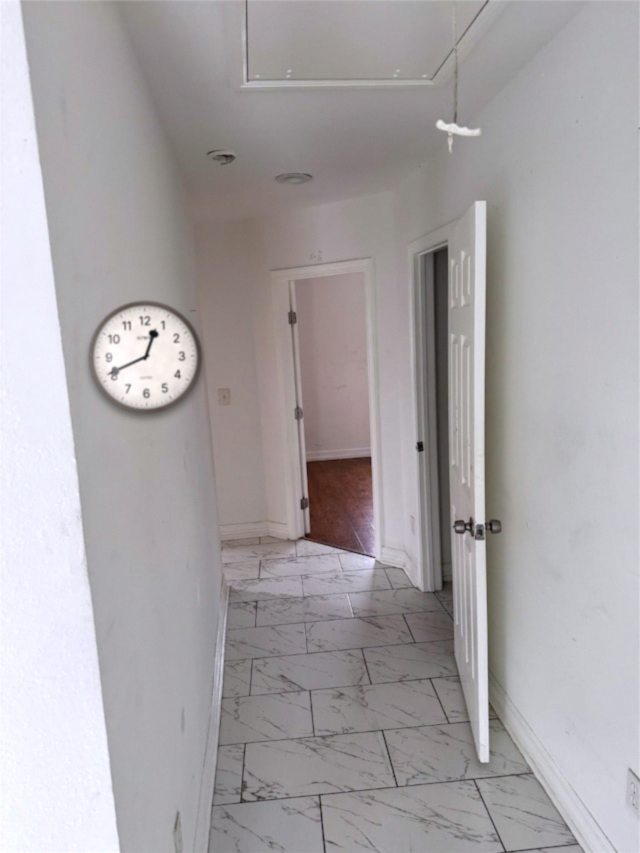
12:41
